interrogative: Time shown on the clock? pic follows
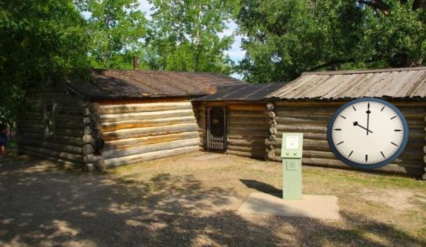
10:00
